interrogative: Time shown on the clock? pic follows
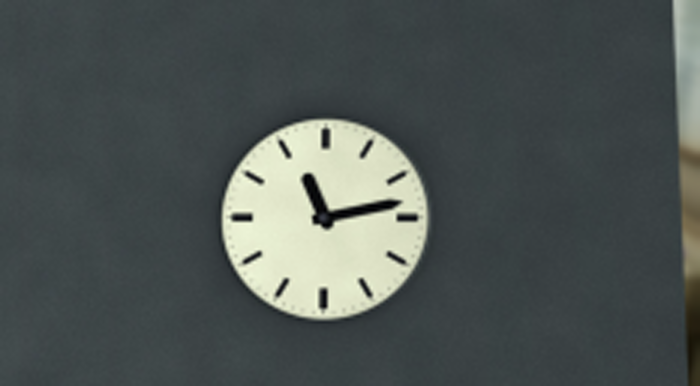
11:13
